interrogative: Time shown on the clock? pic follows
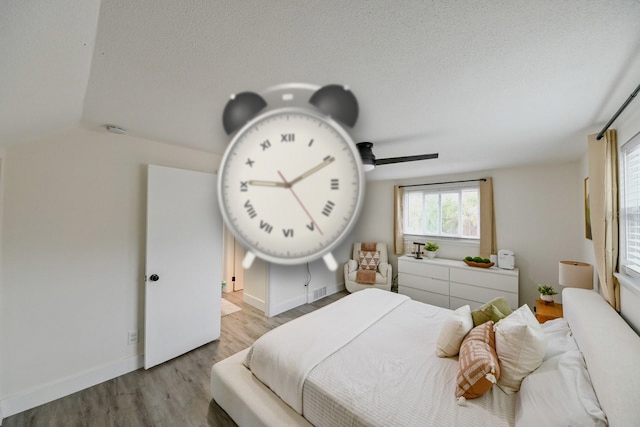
9:10:24
